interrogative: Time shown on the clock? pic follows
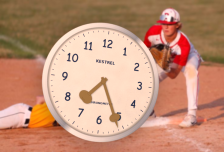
7:26
